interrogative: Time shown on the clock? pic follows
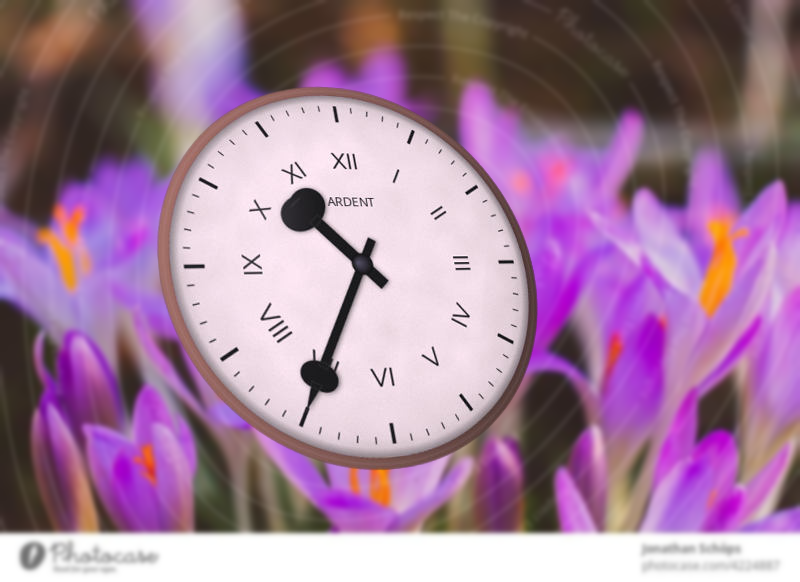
10:35
